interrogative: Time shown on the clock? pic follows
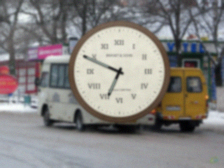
6:49
